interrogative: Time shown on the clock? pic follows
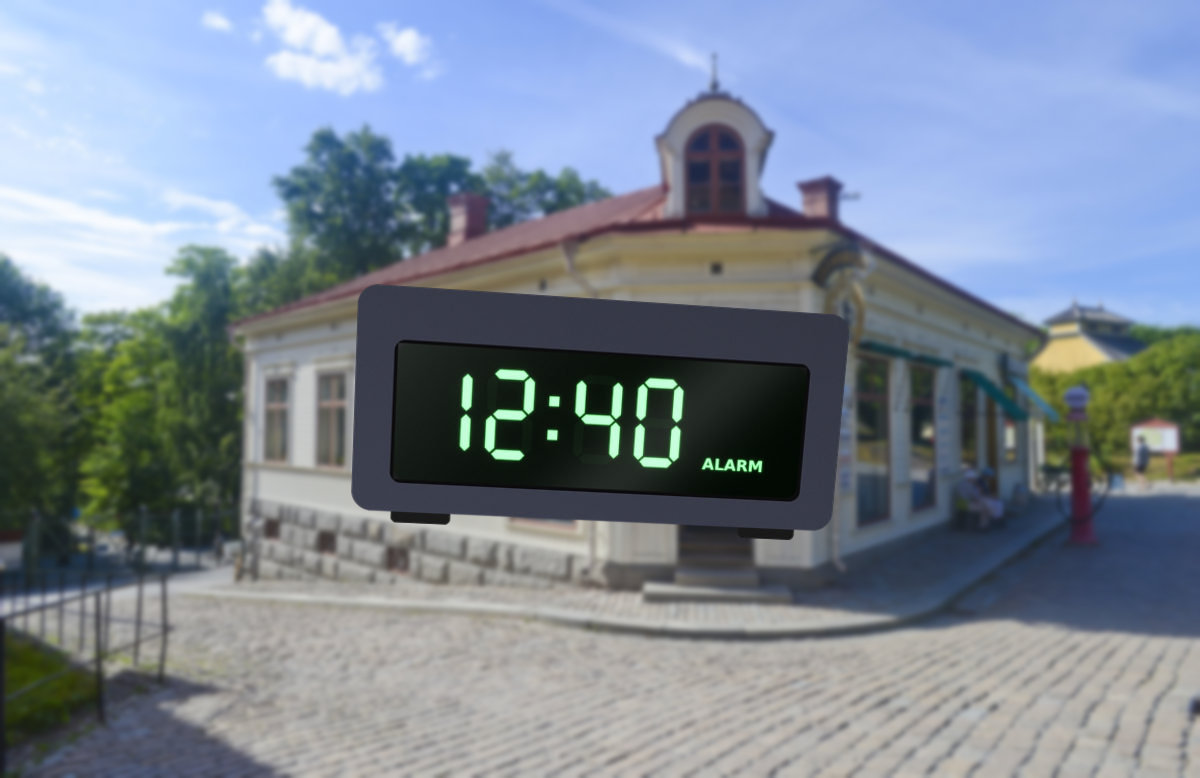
12:40
